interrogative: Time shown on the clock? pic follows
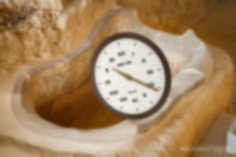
10:21
